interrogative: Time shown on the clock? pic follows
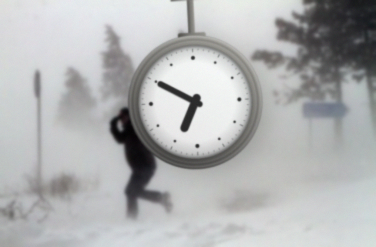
6:50
